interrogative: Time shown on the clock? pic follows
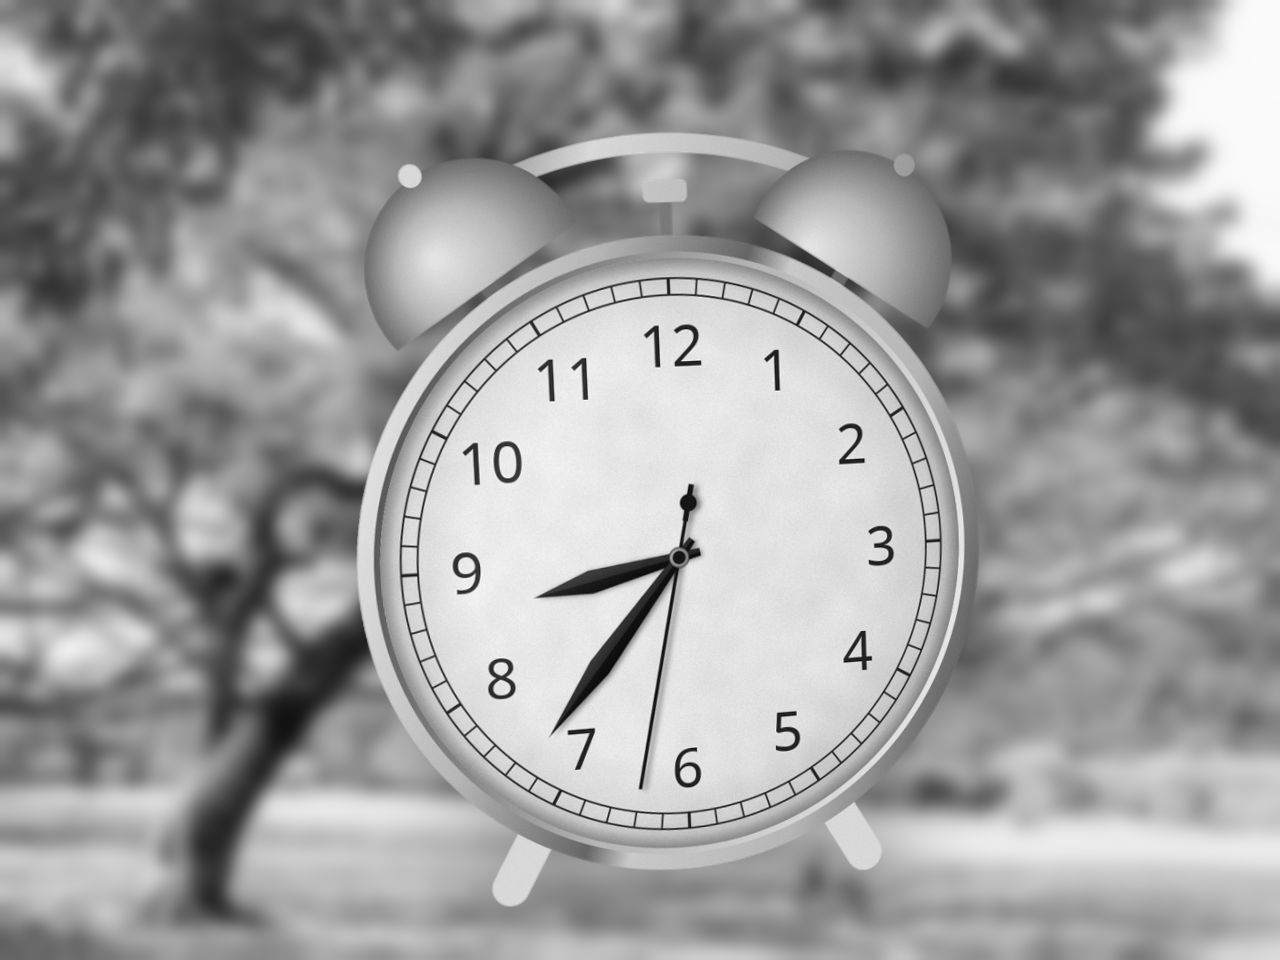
8:36:32
